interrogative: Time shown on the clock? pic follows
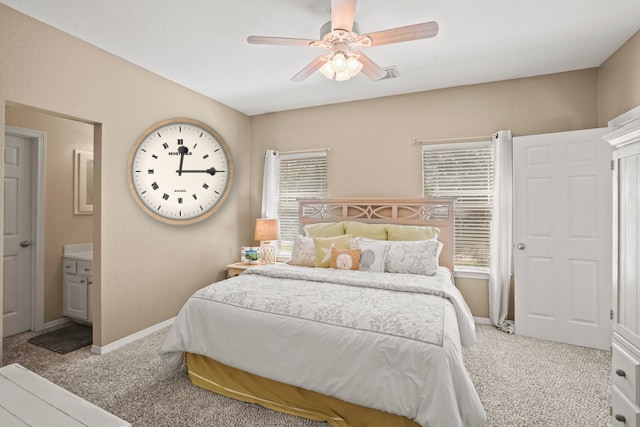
12:15
